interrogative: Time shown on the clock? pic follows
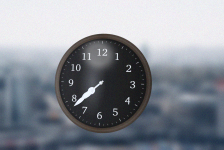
7:38
